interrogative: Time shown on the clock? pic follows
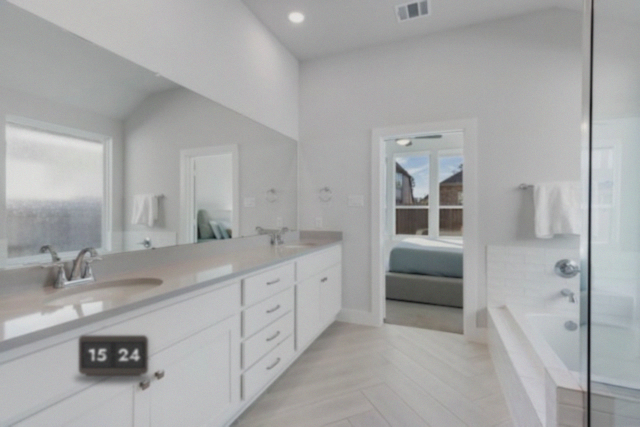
15:24
